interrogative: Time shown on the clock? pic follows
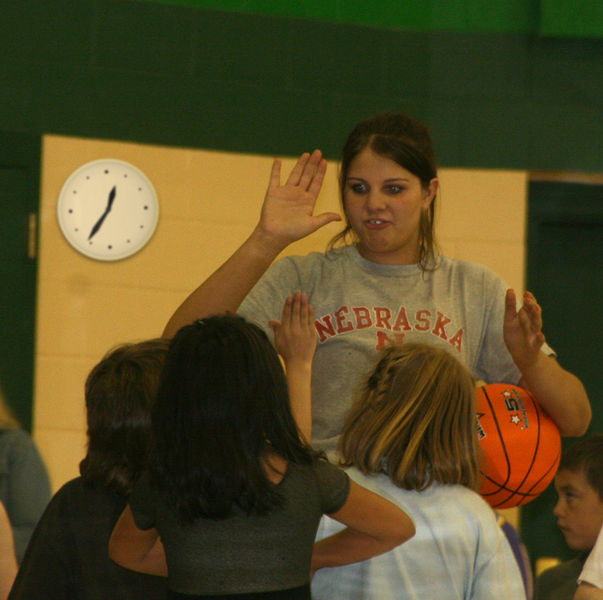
12:36
